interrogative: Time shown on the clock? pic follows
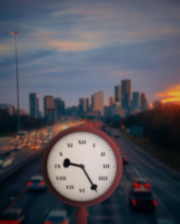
9:25
